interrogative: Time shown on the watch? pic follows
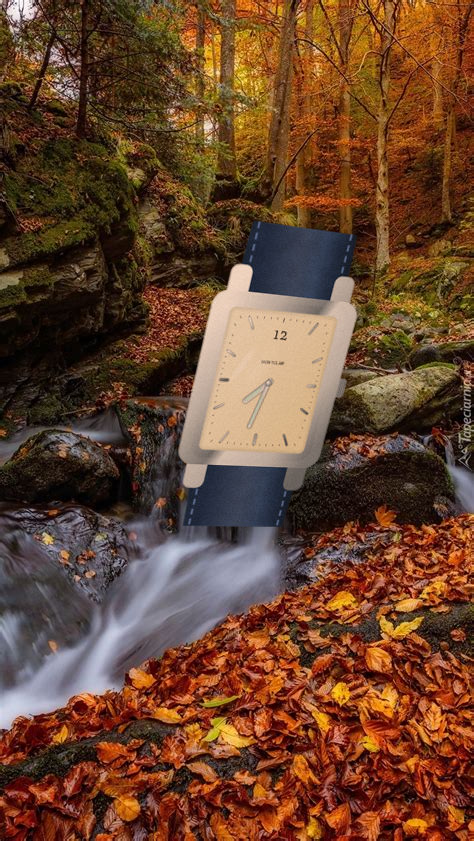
7:32
